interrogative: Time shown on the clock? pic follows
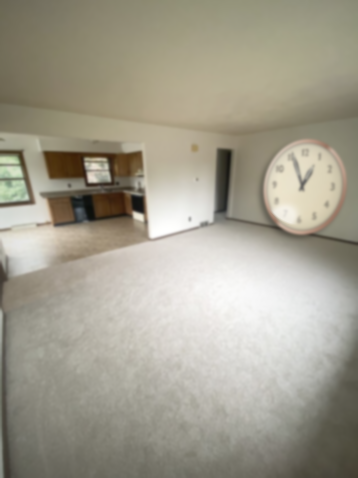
12:56
